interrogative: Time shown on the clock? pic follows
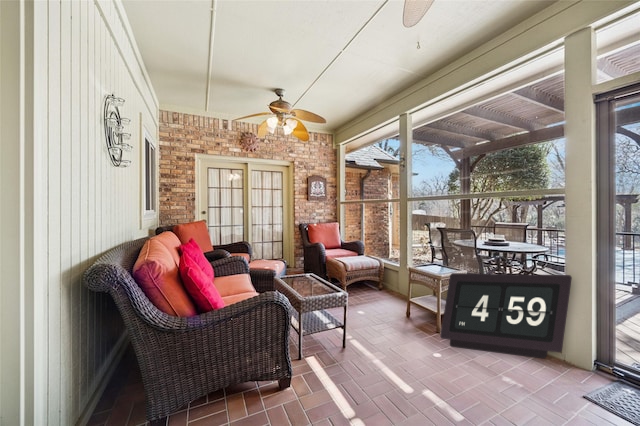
4:59
